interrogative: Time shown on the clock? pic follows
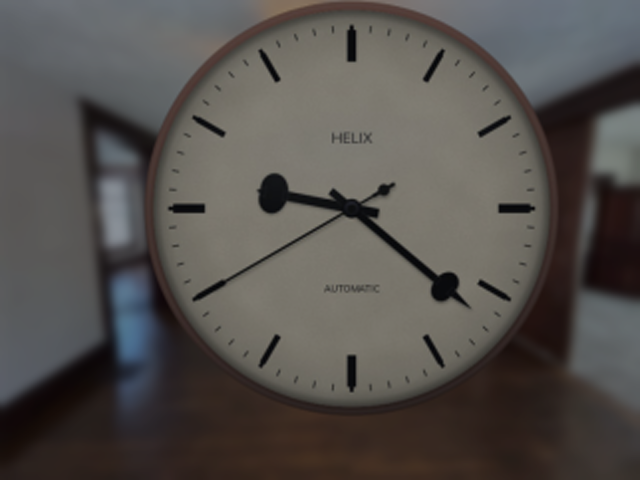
9:21:40
